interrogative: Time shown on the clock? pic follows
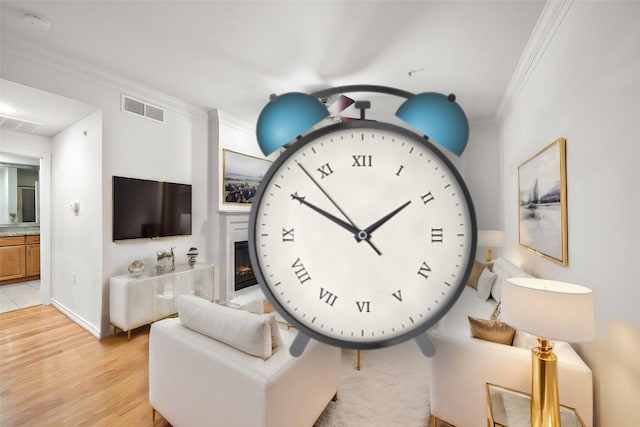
1:49:53
